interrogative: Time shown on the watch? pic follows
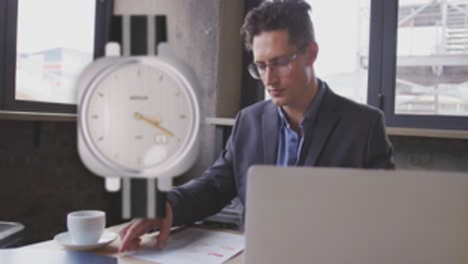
3:20
